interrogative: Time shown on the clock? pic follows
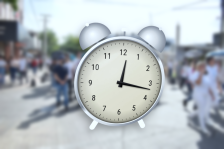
12:17
